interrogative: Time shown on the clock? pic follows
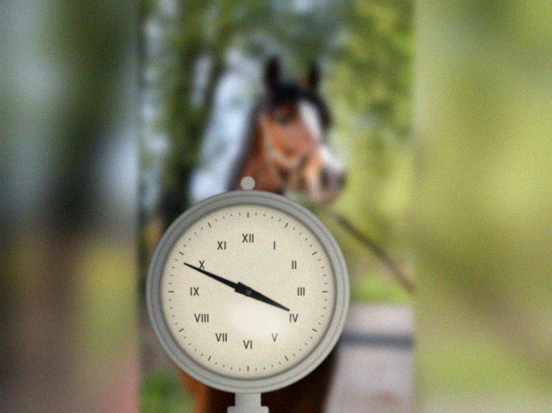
3:49
